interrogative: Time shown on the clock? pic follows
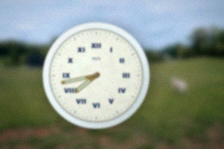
7:43
